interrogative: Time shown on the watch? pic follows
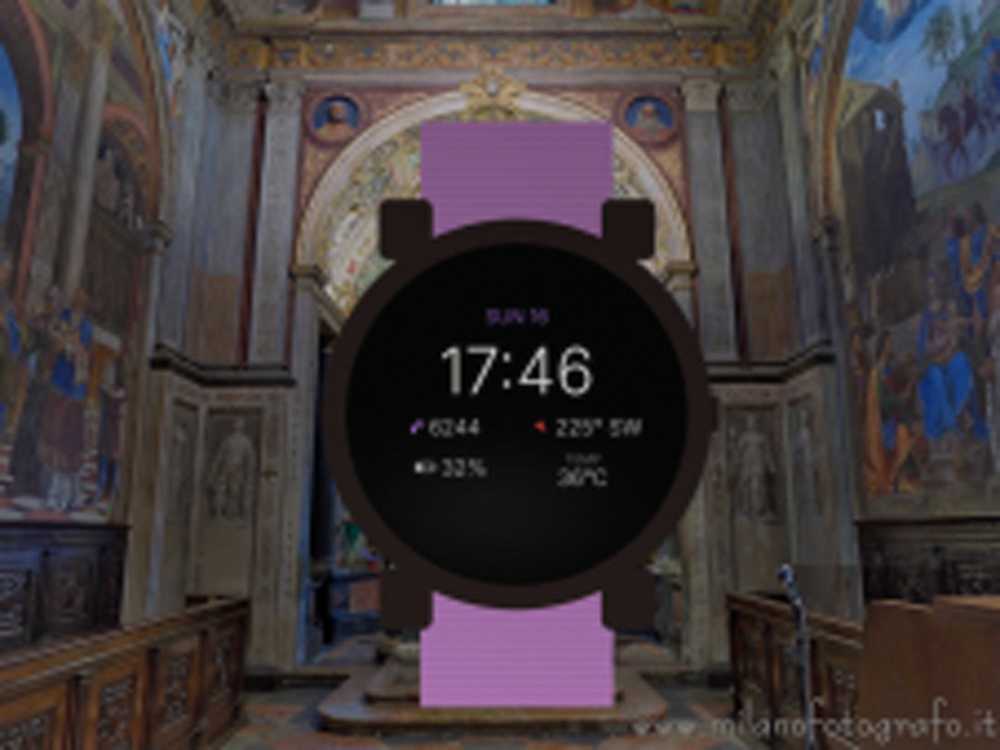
17:46
